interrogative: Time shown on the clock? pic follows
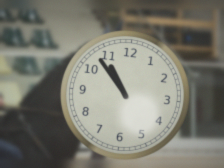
10:53
